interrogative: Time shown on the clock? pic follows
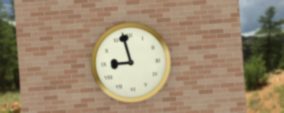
8:58
